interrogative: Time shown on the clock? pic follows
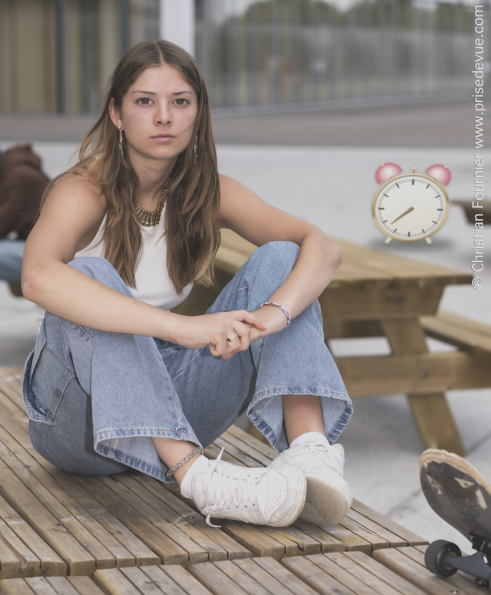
7:38
